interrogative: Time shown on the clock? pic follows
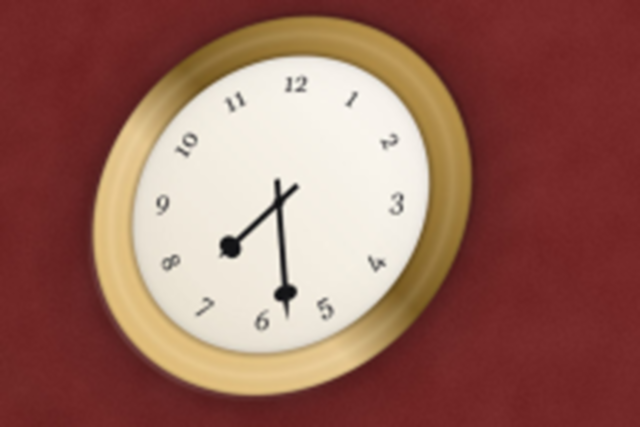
7:28
